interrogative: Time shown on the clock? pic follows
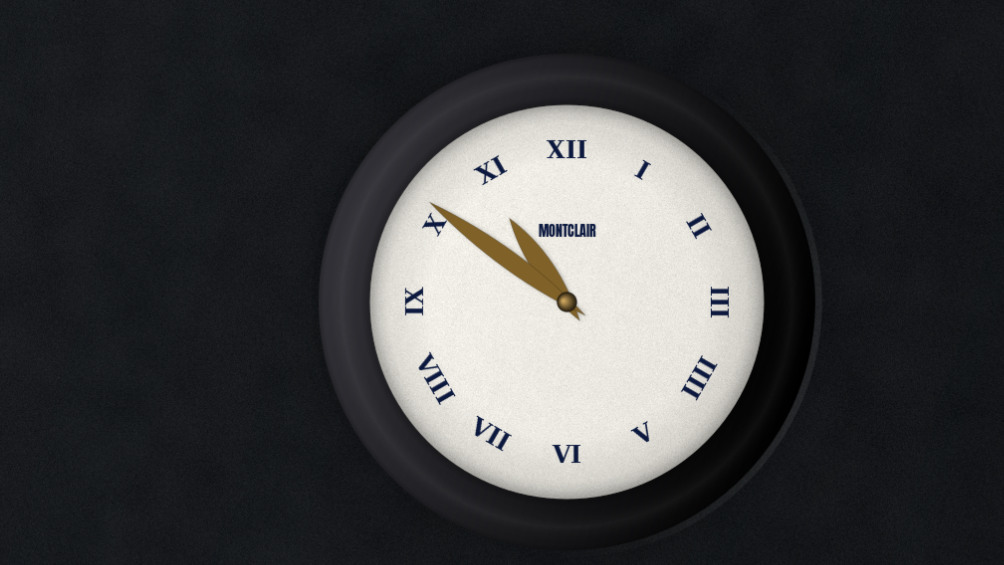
10:51
